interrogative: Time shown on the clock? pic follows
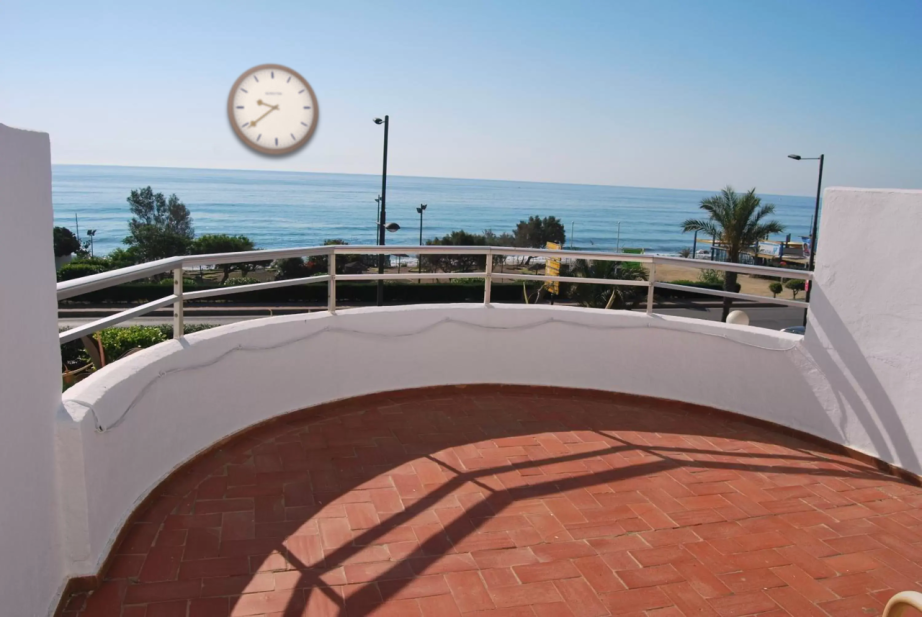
9:39
